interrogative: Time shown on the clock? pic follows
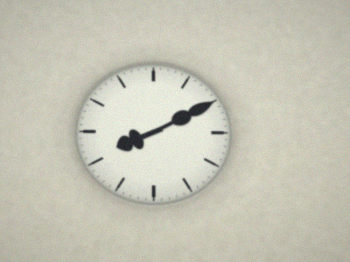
8:10
